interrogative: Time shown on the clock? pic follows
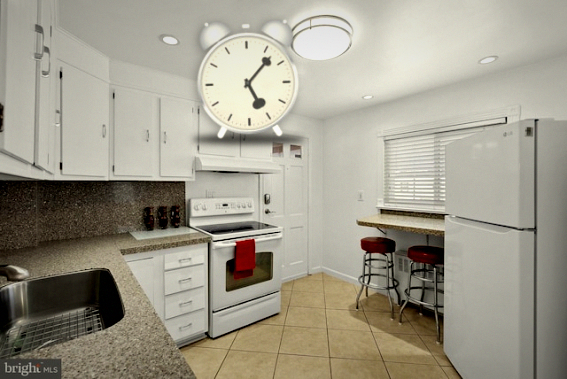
5:07
